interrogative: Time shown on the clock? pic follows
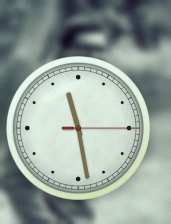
11:28:15
